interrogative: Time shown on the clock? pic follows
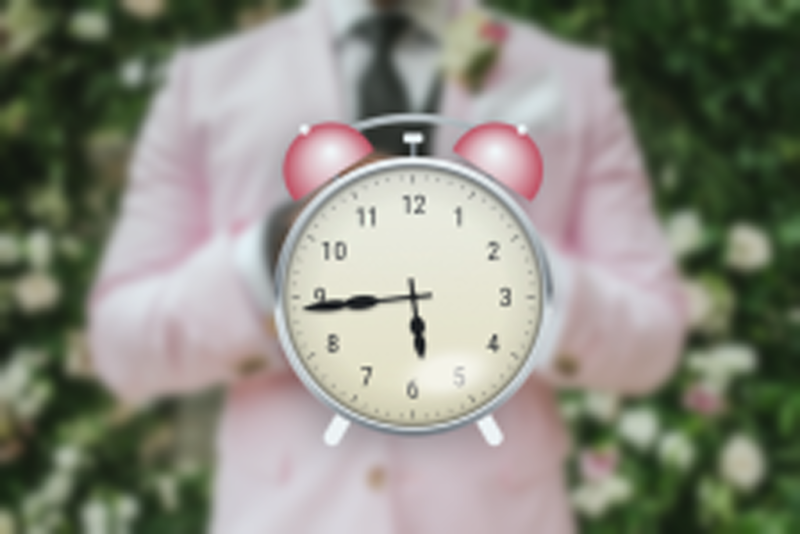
5:44
